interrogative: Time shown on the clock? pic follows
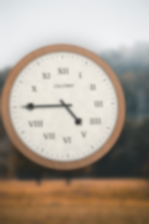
4:45
